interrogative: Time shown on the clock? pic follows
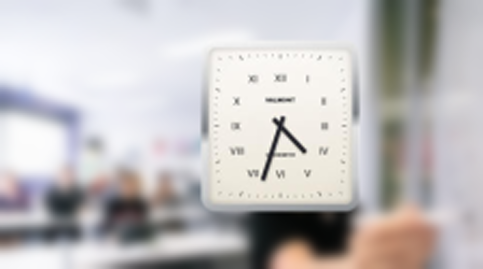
4:33
